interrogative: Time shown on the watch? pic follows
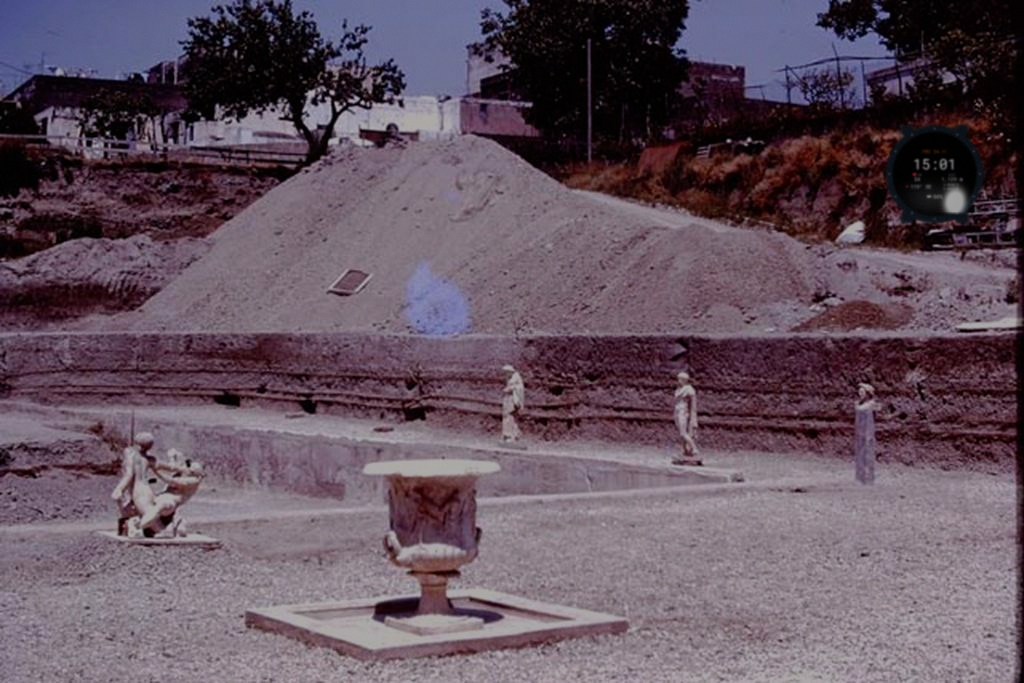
15:01
